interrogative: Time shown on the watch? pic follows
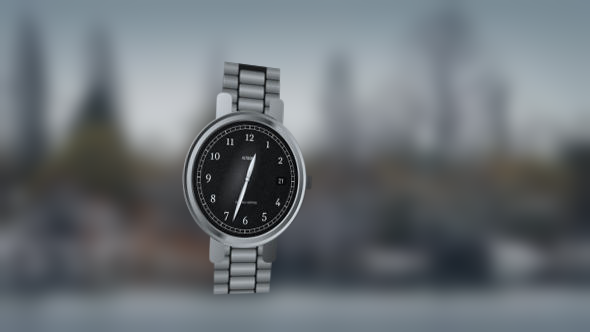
12:33
